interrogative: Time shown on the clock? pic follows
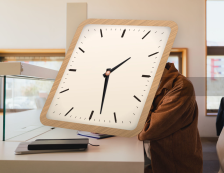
1:28
